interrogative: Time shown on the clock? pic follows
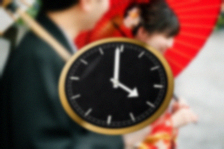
3:59
